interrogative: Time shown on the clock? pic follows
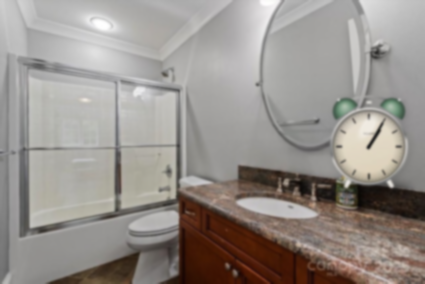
1:05
